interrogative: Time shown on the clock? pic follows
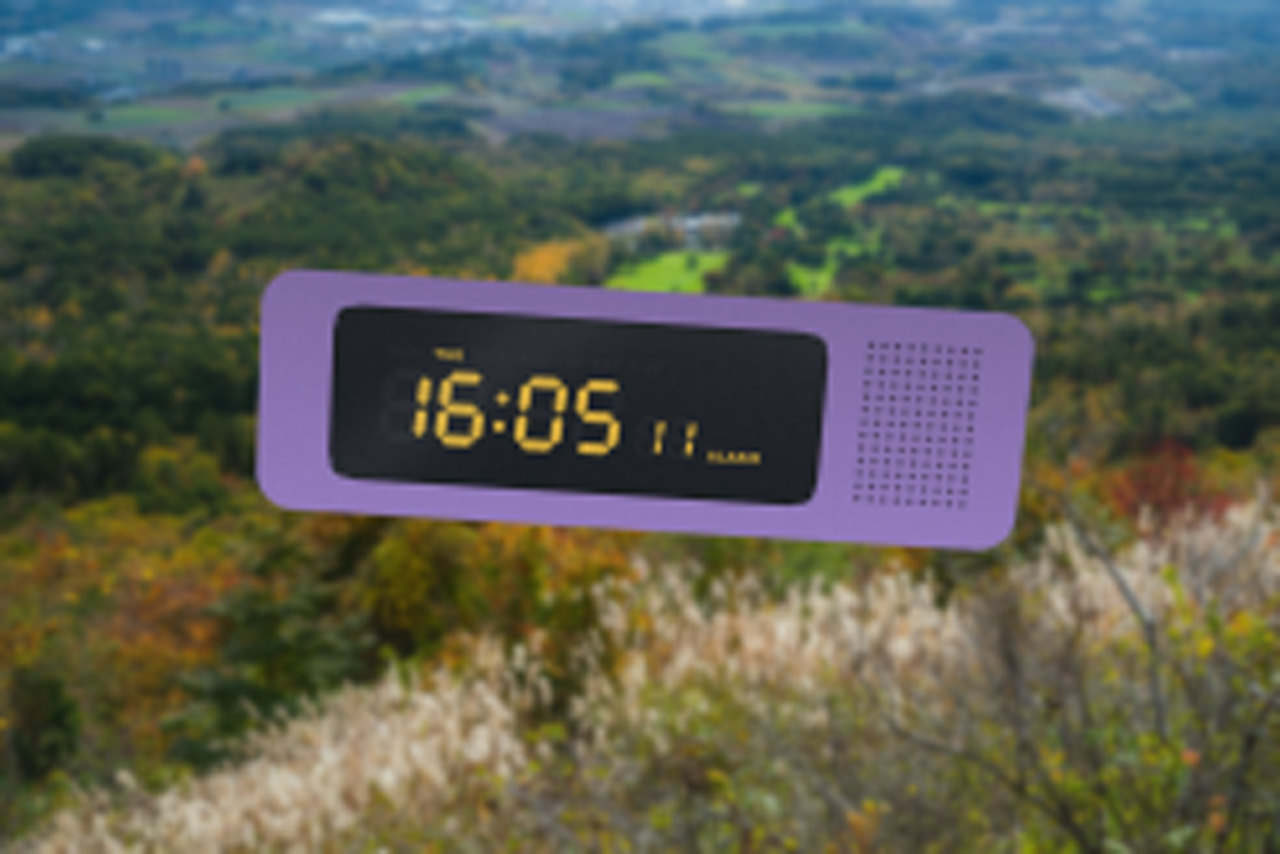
16:05:11
